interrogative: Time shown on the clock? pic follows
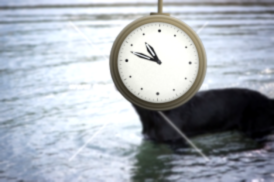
10:48
